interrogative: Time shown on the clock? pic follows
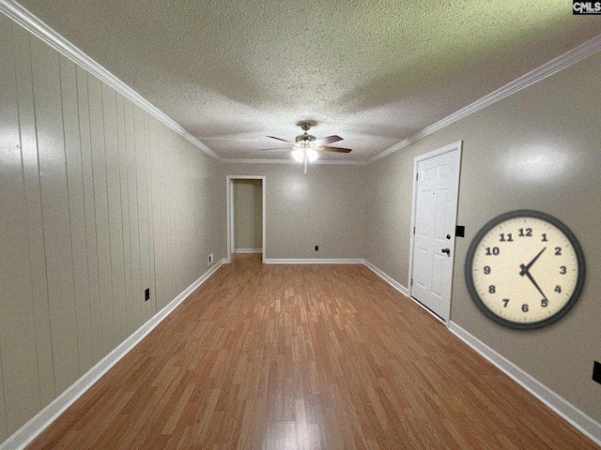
1:24
